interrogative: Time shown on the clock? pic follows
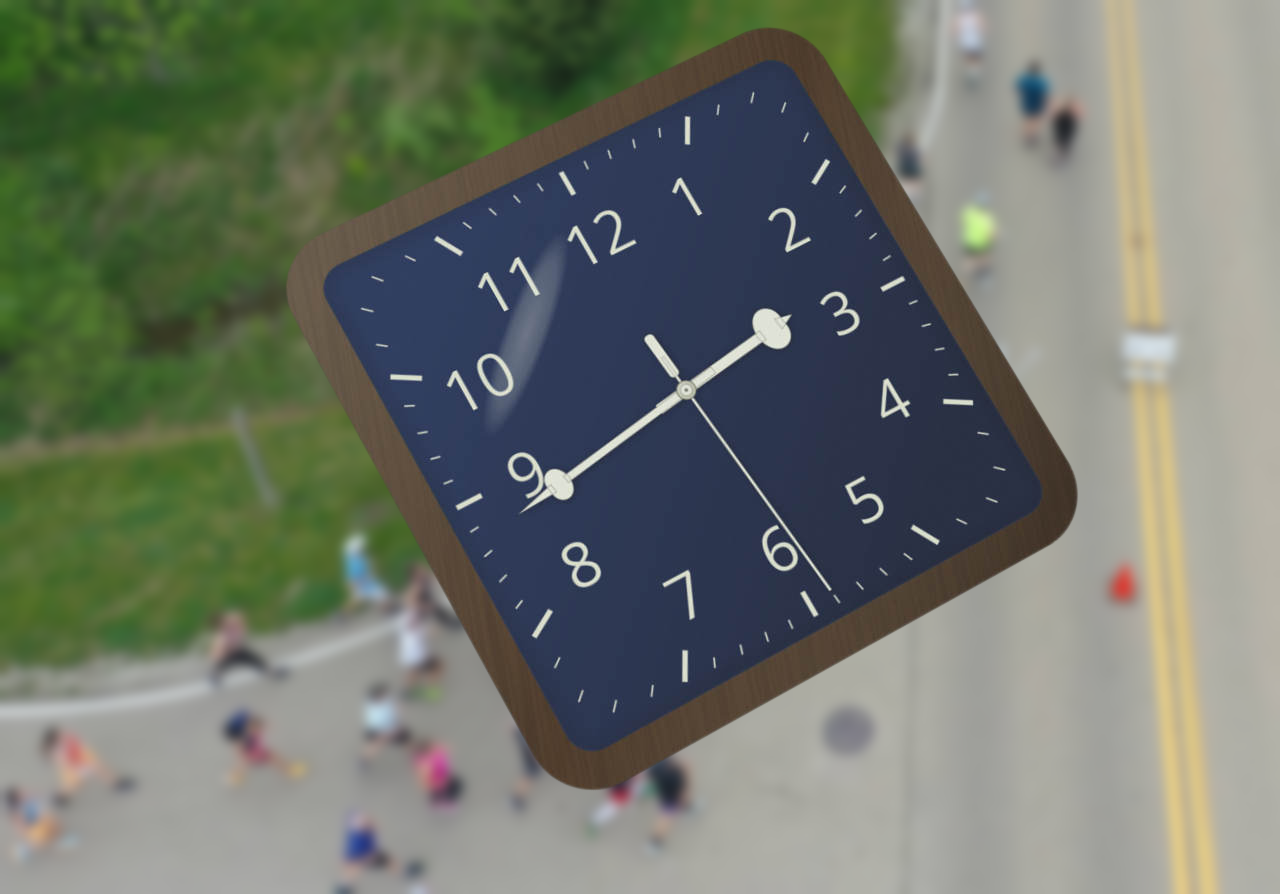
2:43:29
